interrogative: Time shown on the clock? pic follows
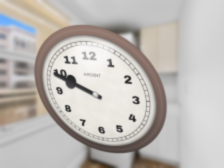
9:49
